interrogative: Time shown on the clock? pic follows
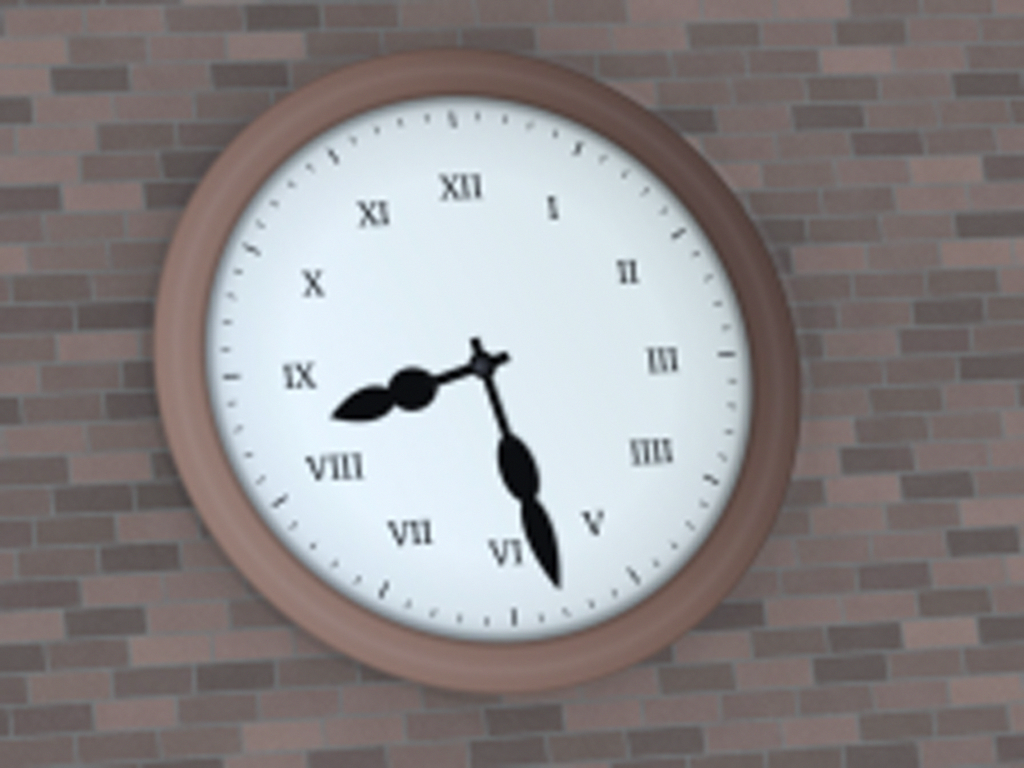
8:28
